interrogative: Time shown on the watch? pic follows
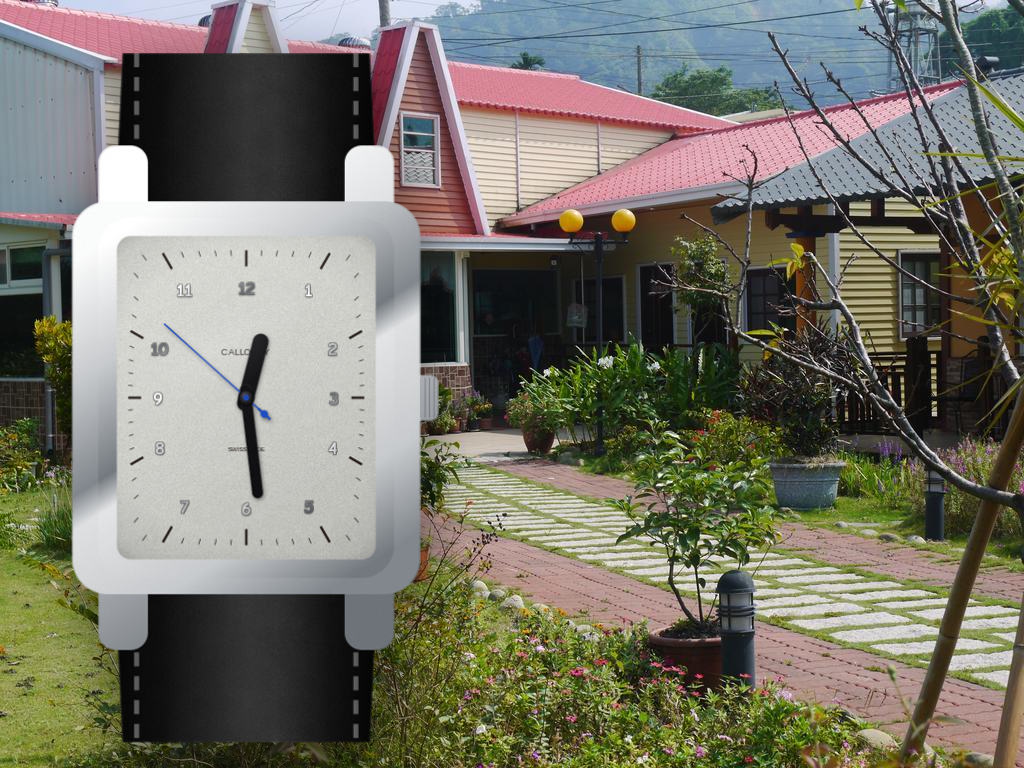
12:28:52
